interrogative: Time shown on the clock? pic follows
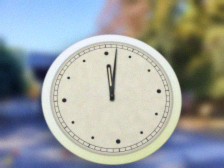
12:02
